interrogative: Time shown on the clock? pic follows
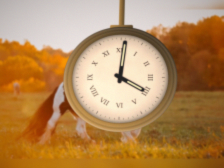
4:01
